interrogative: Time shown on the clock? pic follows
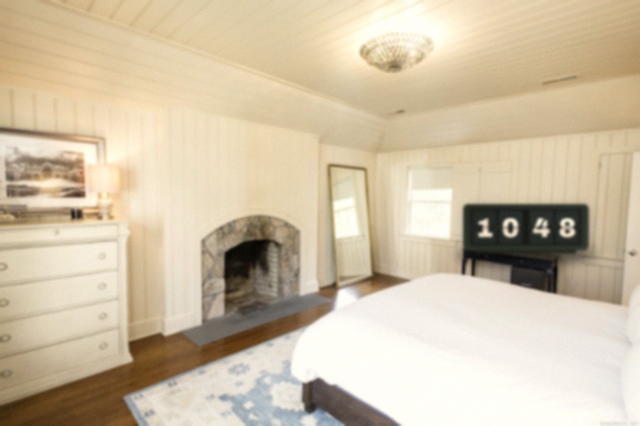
10:48
